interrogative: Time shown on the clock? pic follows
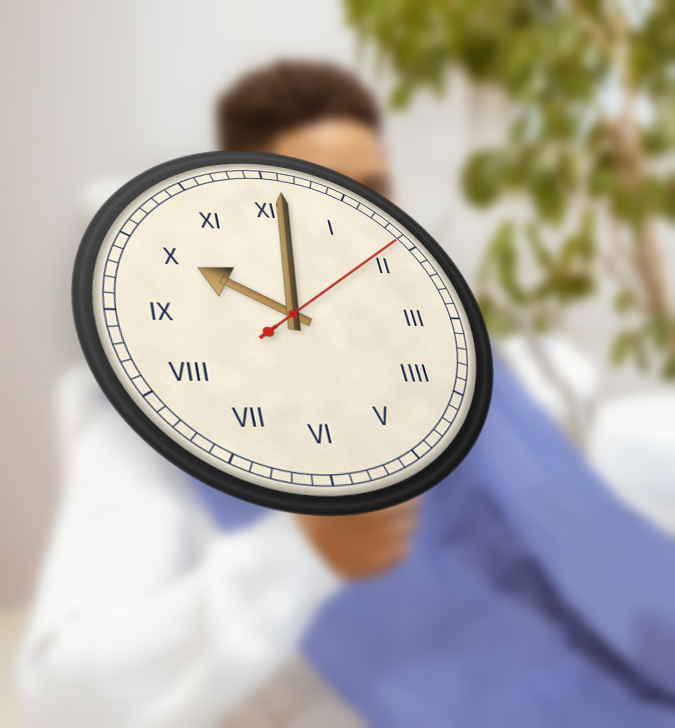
10:01:09
